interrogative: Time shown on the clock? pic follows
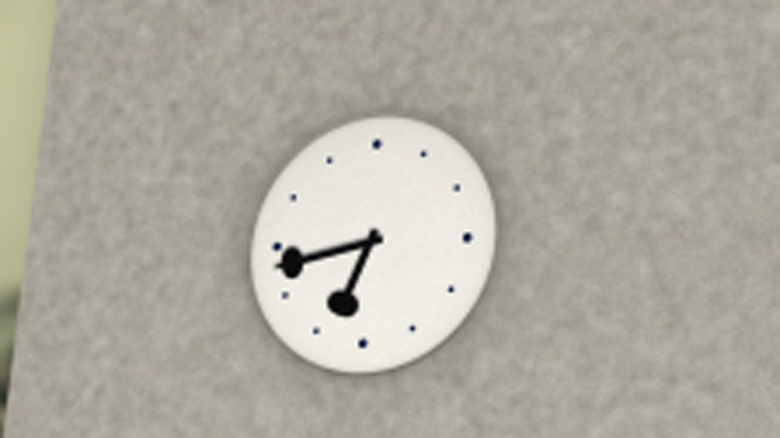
6:43
